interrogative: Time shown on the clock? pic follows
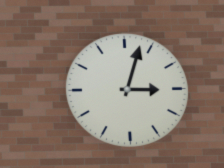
3:03
